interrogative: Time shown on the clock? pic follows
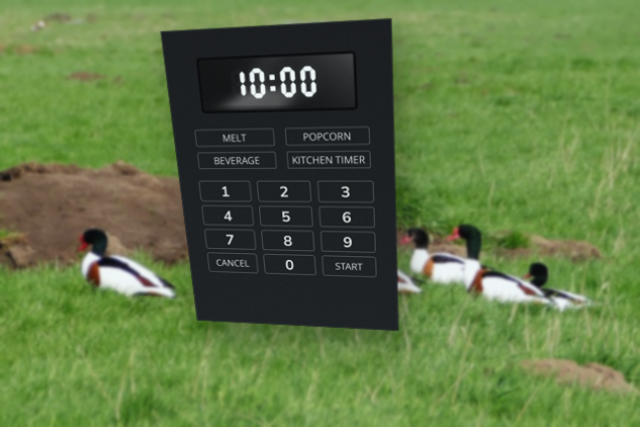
10:00
